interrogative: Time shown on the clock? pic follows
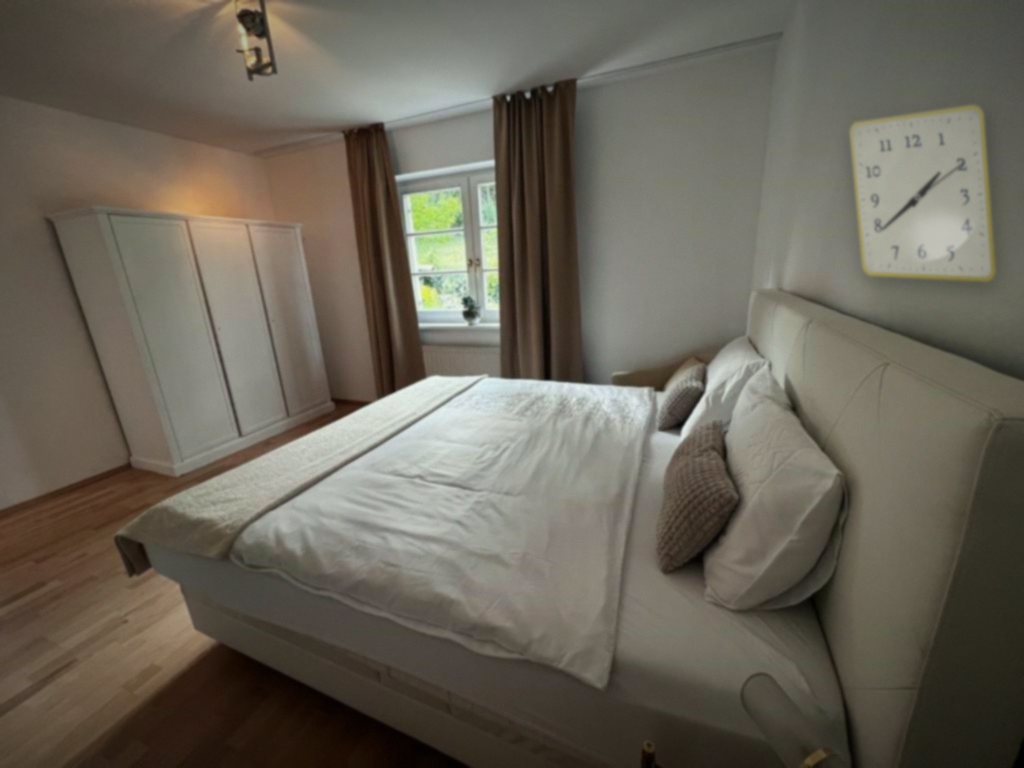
1:39:10
